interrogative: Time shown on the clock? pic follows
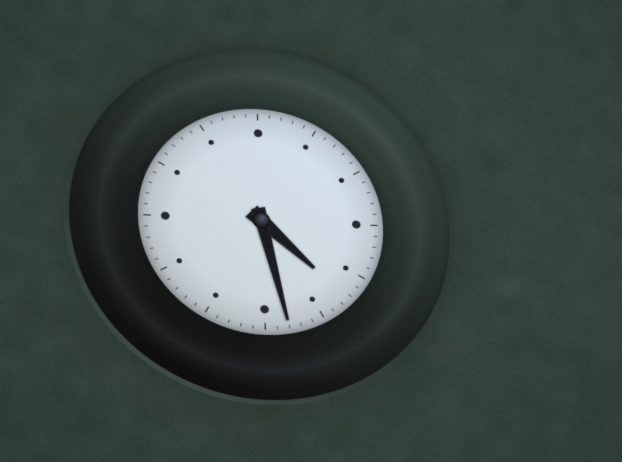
4:28
